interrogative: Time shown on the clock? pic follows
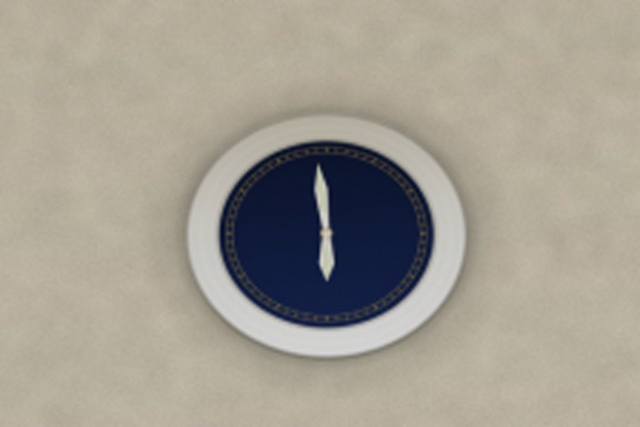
5:59
